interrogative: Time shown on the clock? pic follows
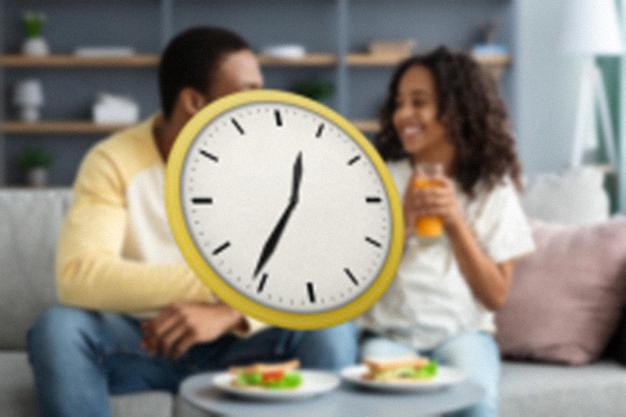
12:36
